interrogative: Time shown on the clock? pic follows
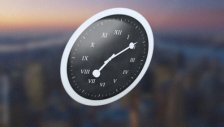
7:09
